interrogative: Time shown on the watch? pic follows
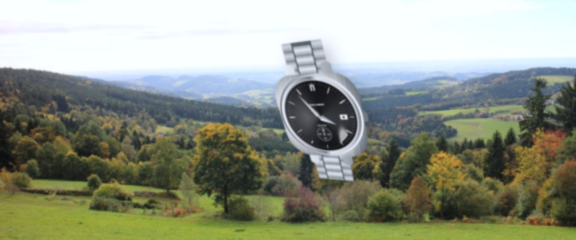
3:54
